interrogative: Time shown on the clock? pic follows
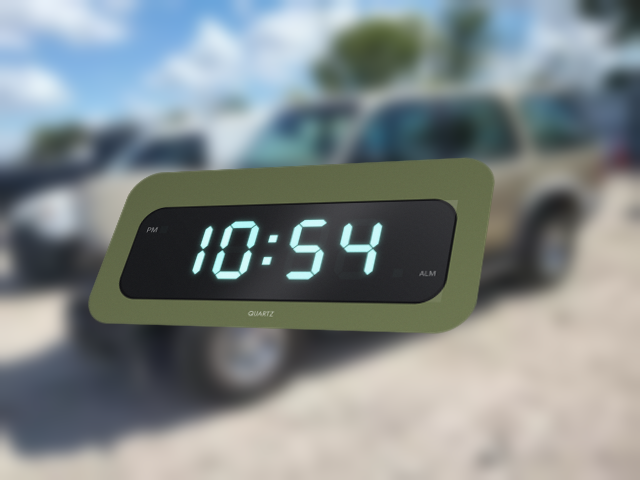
10:54
